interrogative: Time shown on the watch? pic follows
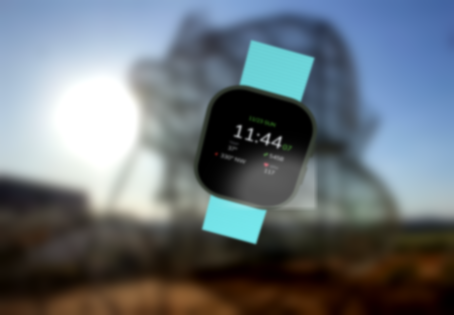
11:44
